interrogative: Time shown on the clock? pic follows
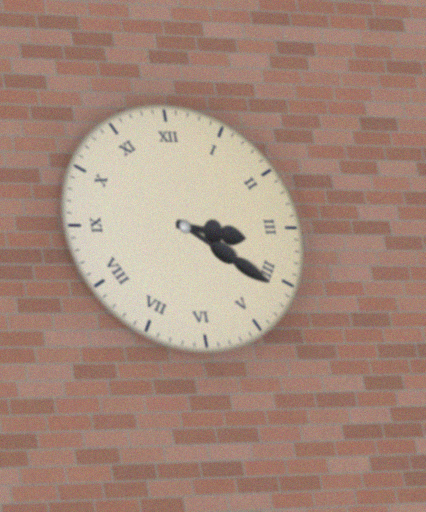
3:21
